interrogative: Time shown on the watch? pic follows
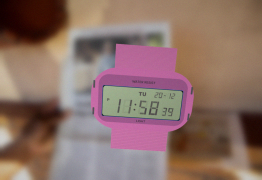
11:58:39
